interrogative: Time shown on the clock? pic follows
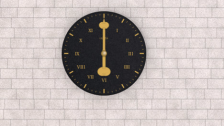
6:00
